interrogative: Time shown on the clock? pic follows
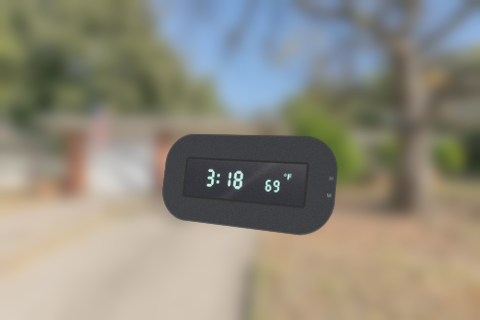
3:18
